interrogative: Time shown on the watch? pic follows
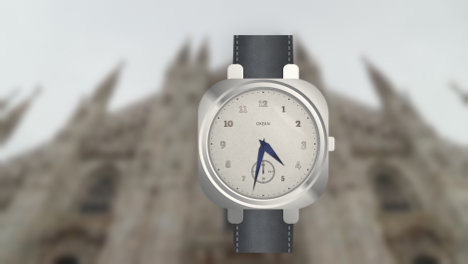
4:32
